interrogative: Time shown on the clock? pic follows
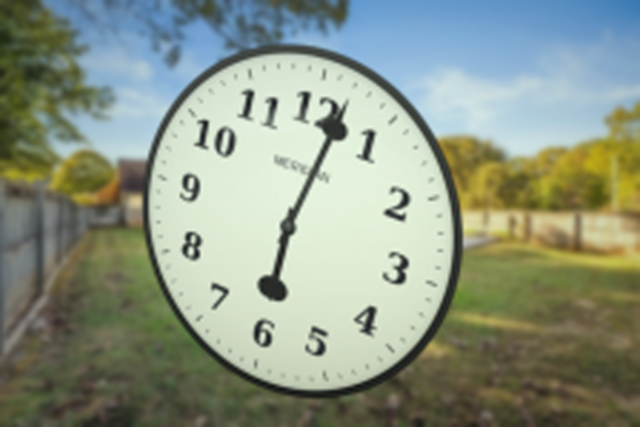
6:02
